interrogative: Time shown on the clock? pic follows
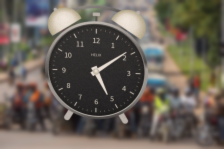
5:09
